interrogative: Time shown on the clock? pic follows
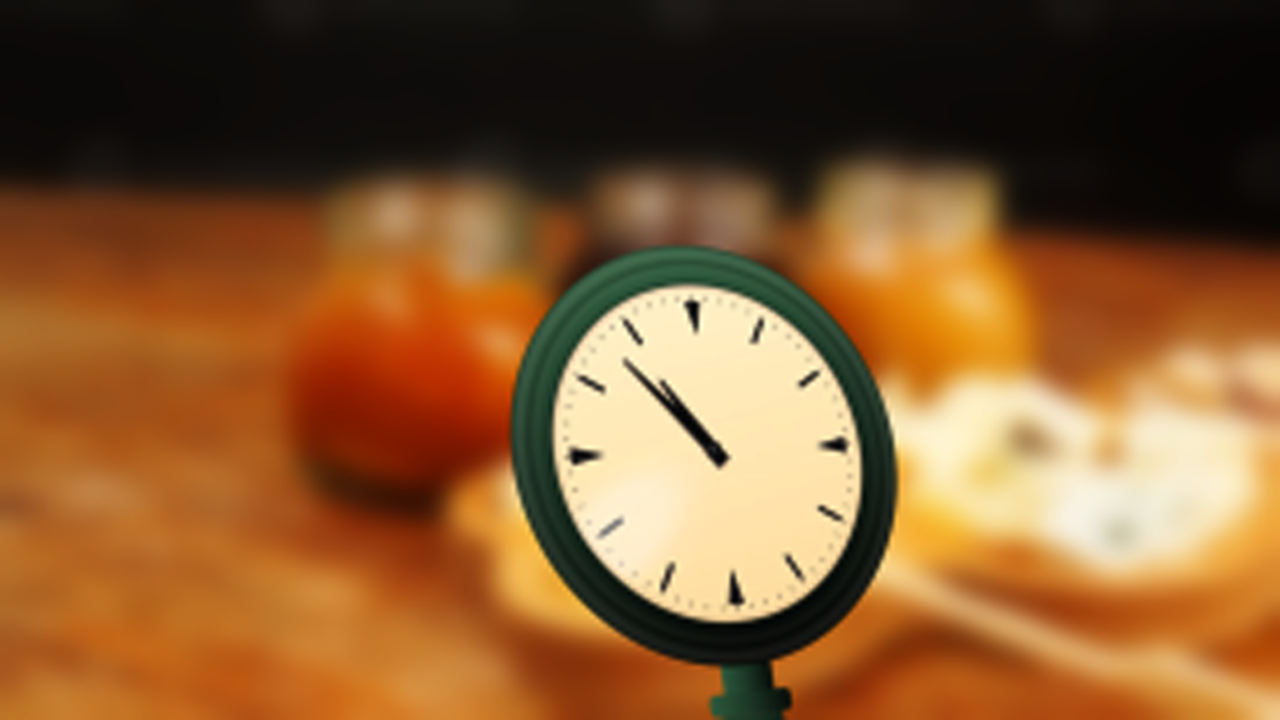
10:53
